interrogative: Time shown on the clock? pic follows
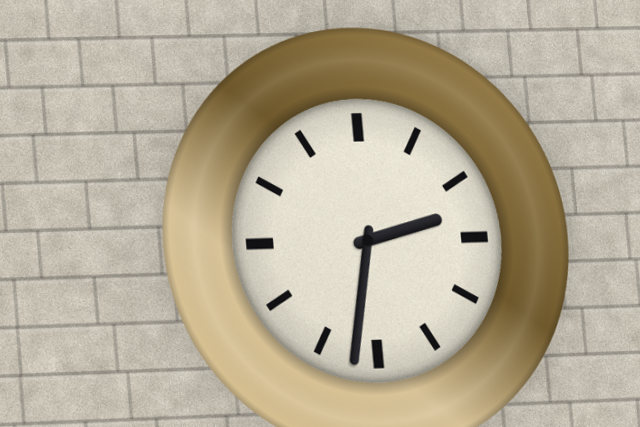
2:32
